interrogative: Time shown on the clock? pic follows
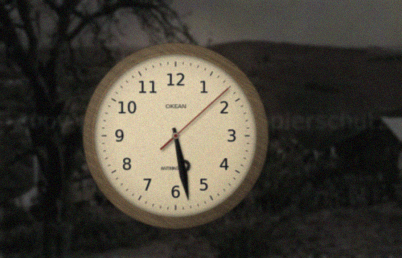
5:28:08
